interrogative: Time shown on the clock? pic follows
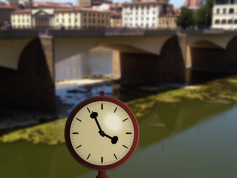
3:56
